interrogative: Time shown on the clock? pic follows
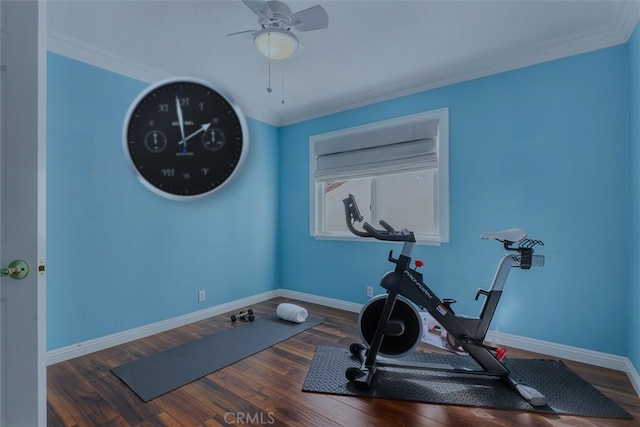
1:59
